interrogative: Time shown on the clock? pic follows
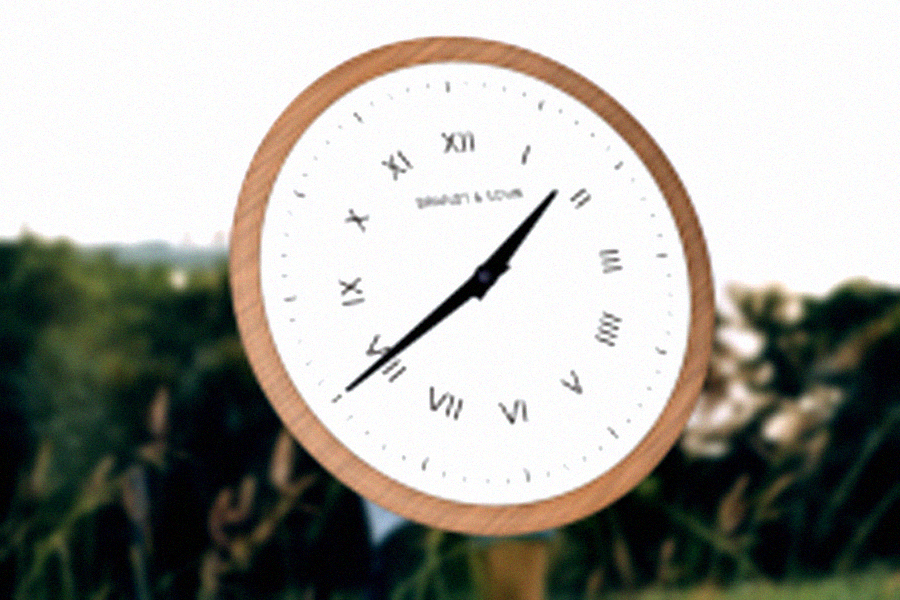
1:40
